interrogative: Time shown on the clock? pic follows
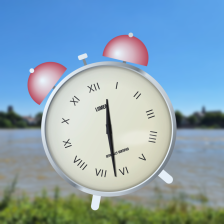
12:32
